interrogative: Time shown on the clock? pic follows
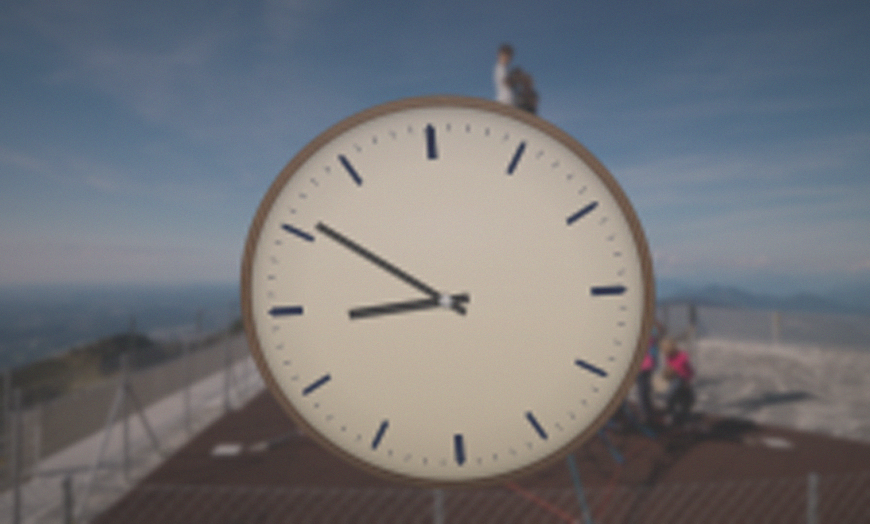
8:51
